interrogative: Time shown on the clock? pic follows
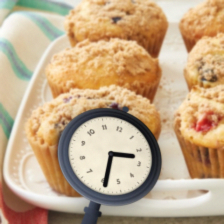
2:29
